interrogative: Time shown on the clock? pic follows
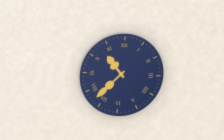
10:37
